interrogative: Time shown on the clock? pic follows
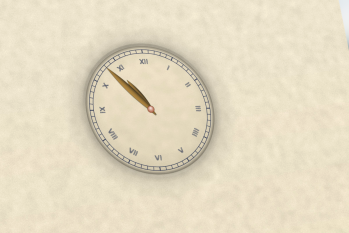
10:53
